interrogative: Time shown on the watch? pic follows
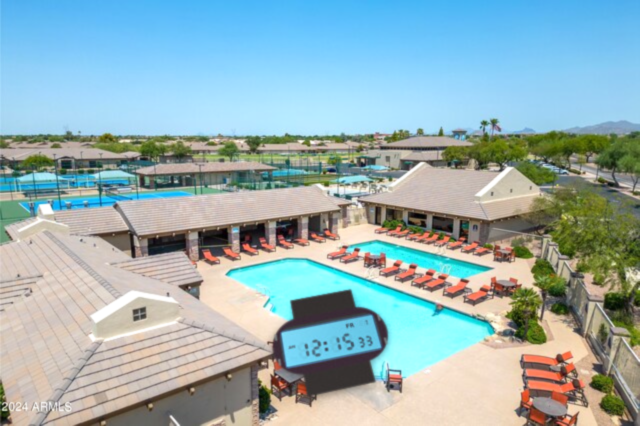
12:15:33
